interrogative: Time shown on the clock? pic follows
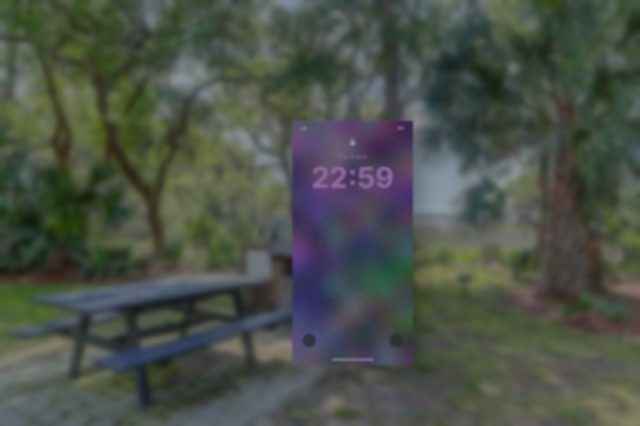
22:59
